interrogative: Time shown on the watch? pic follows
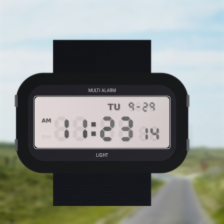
11:23:14
